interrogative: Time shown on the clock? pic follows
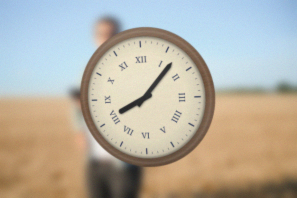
8:07
